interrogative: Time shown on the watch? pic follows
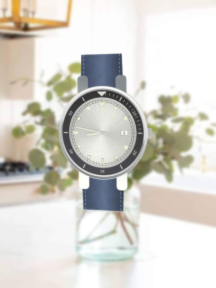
8:47
